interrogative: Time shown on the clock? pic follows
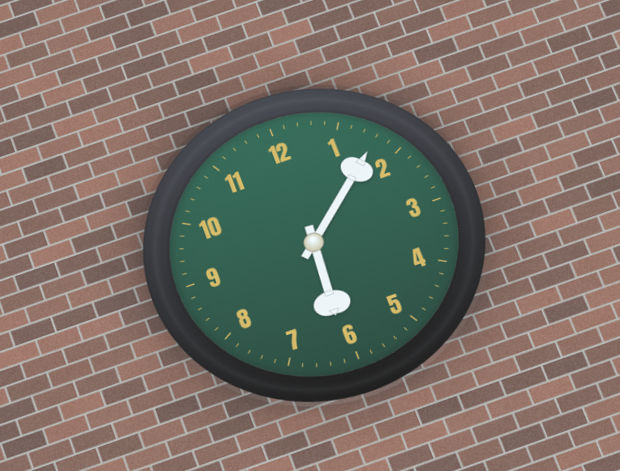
6:08
